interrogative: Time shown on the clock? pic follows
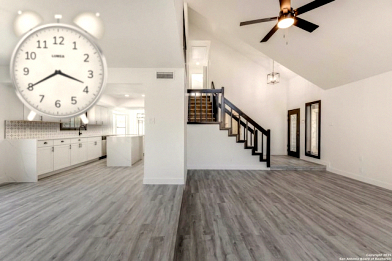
3:40
